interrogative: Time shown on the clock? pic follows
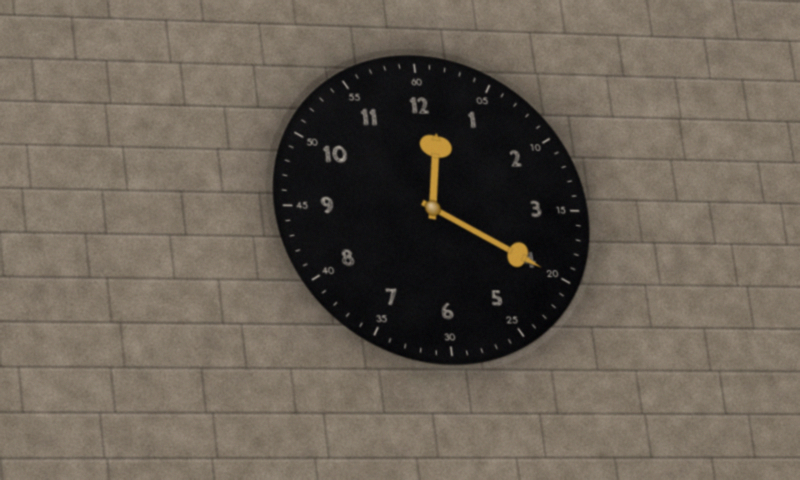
12:20
